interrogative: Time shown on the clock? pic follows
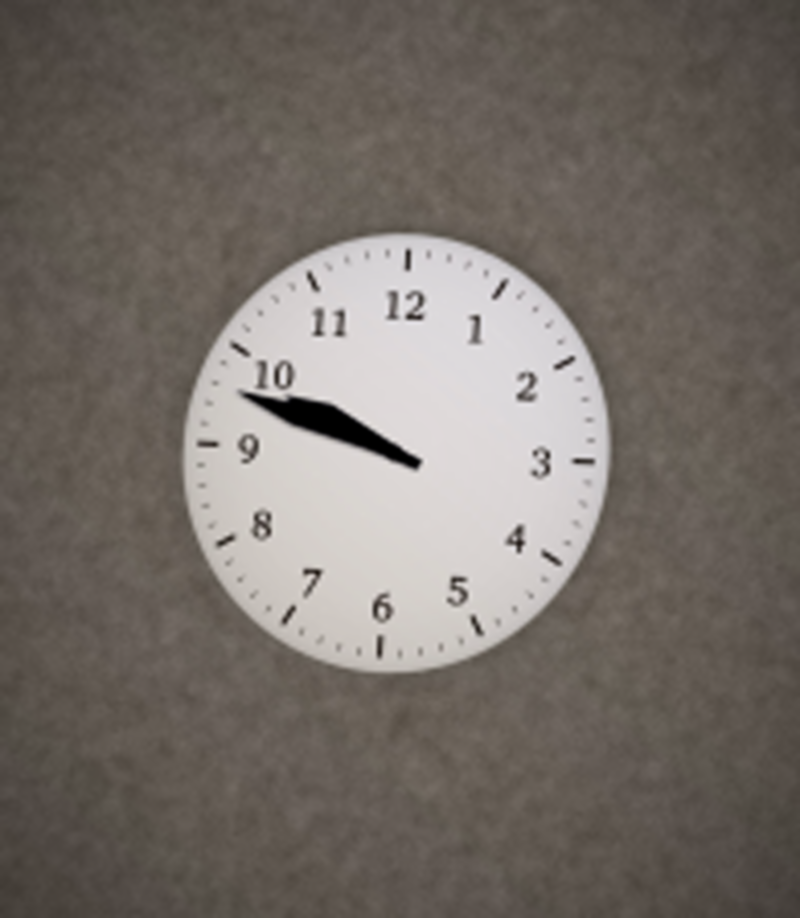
9:48
